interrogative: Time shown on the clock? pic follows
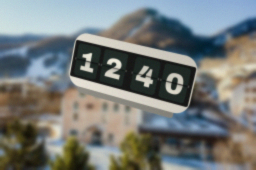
12:40
